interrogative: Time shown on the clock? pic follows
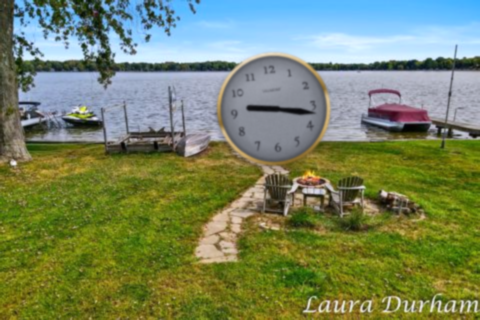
9:17
